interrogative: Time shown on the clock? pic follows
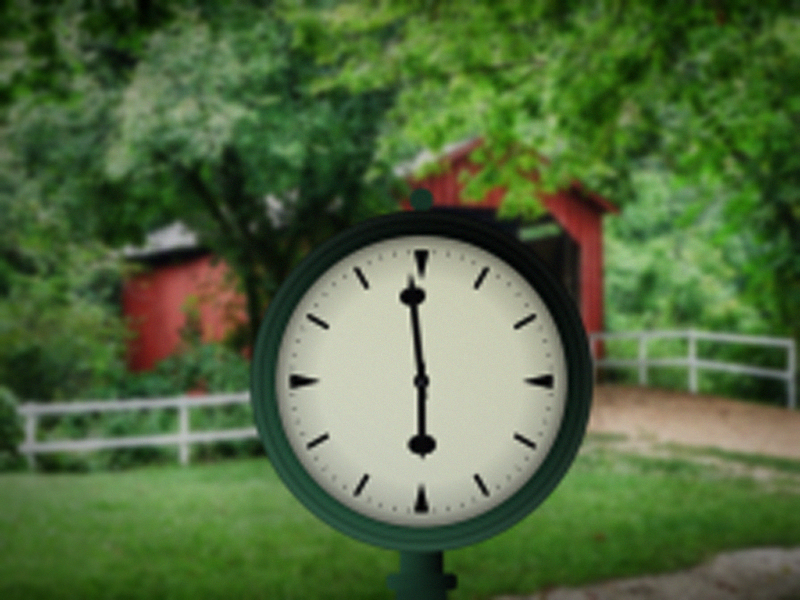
5:59
